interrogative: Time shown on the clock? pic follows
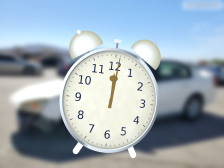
12:01
